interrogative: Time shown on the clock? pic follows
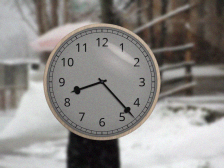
8:23
